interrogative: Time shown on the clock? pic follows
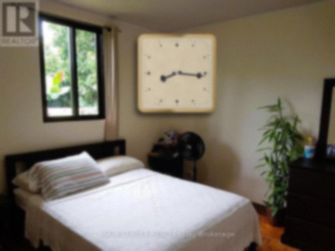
8:16
